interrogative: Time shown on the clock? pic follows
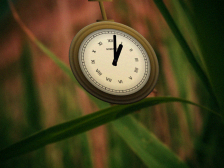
1:02
